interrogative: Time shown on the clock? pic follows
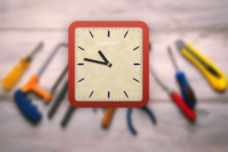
10:47
